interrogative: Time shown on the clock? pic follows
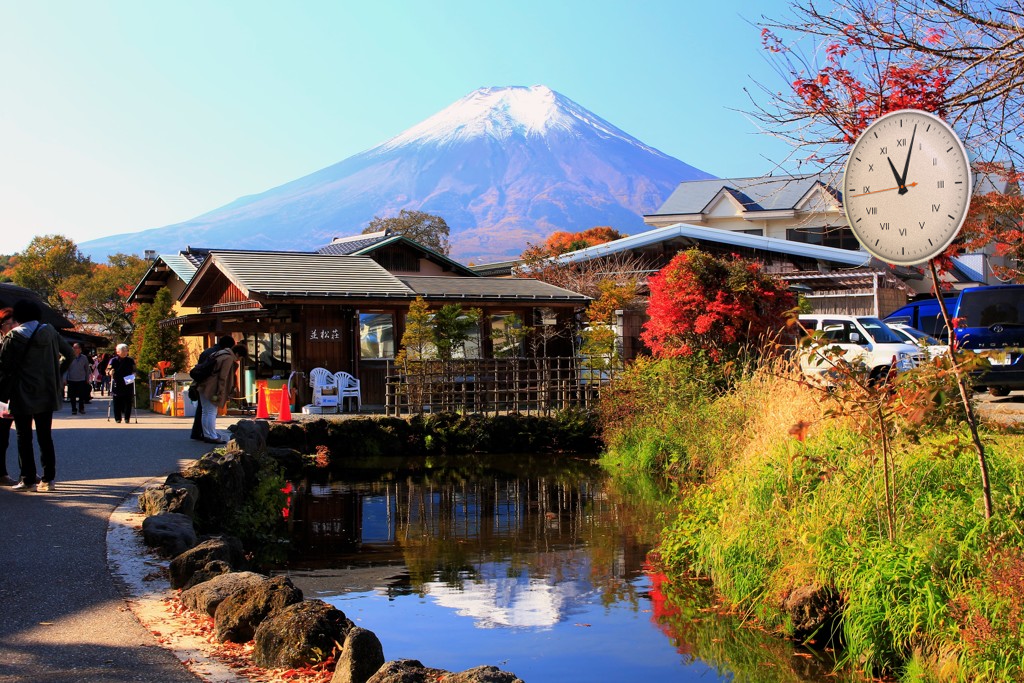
11:02:44
